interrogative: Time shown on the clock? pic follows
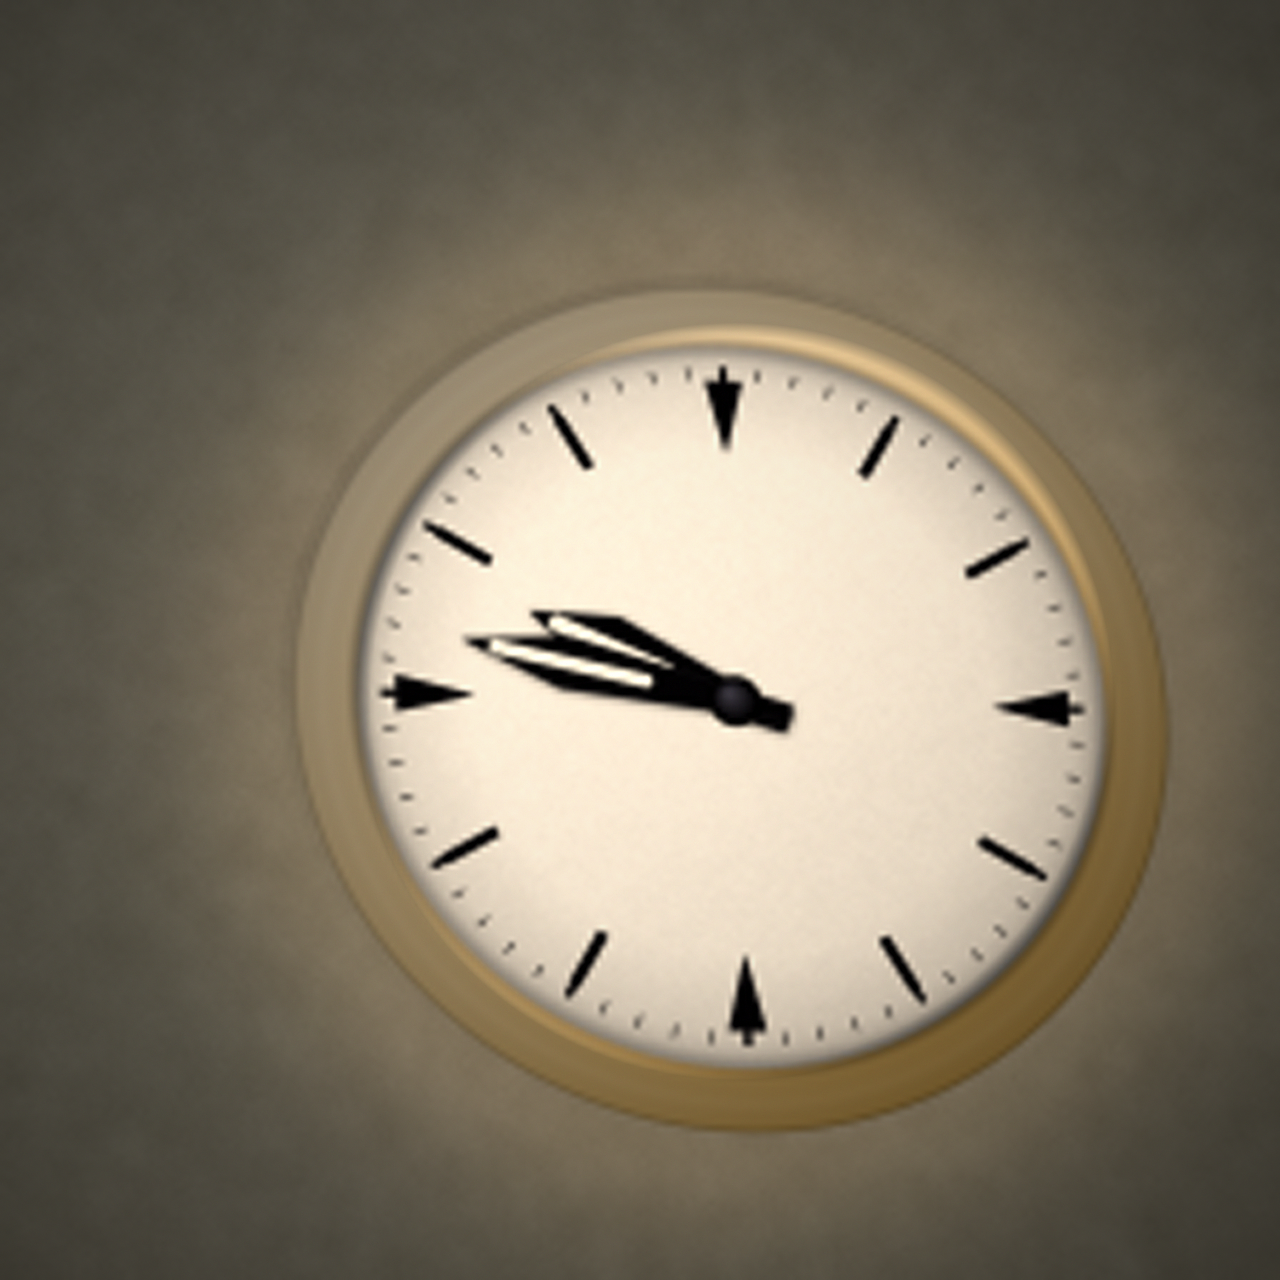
9:47
